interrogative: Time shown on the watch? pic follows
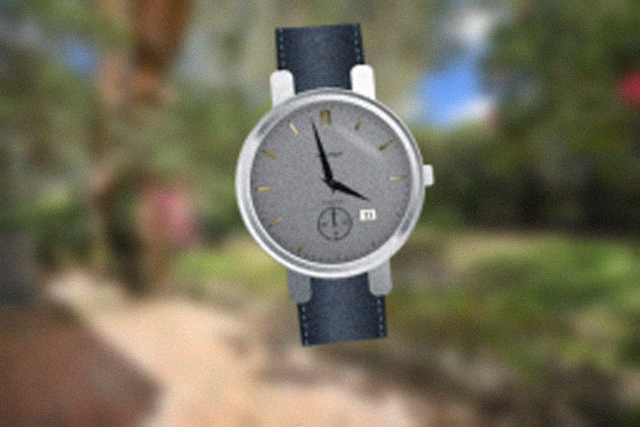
3:58
